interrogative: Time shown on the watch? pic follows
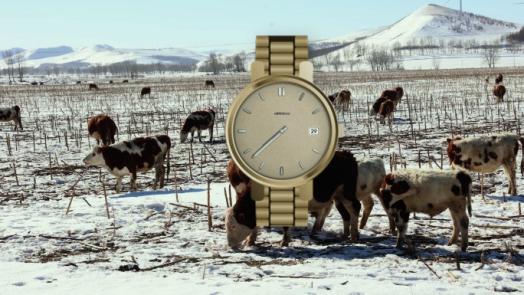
7:38
